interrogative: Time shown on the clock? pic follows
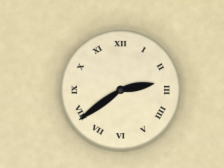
2:39
